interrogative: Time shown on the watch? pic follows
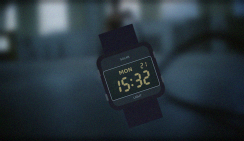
15:32
